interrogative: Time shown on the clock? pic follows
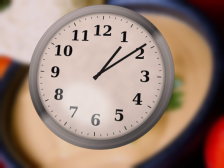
1:09
